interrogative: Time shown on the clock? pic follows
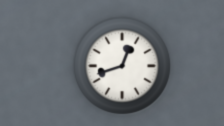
12:42
